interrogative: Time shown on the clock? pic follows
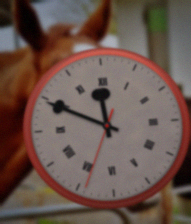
11:49:34
